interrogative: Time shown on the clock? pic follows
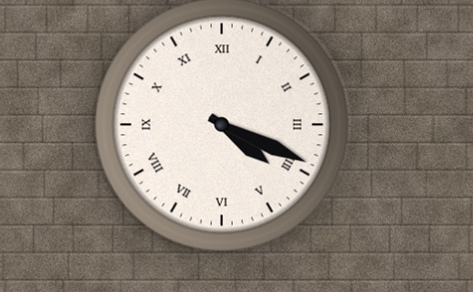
4:19
